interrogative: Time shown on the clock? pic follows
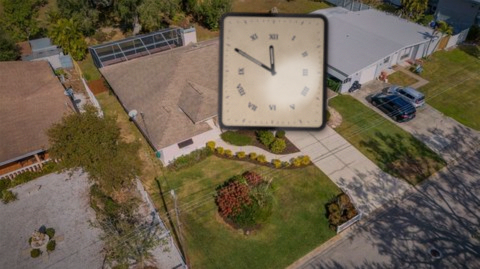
11:50
